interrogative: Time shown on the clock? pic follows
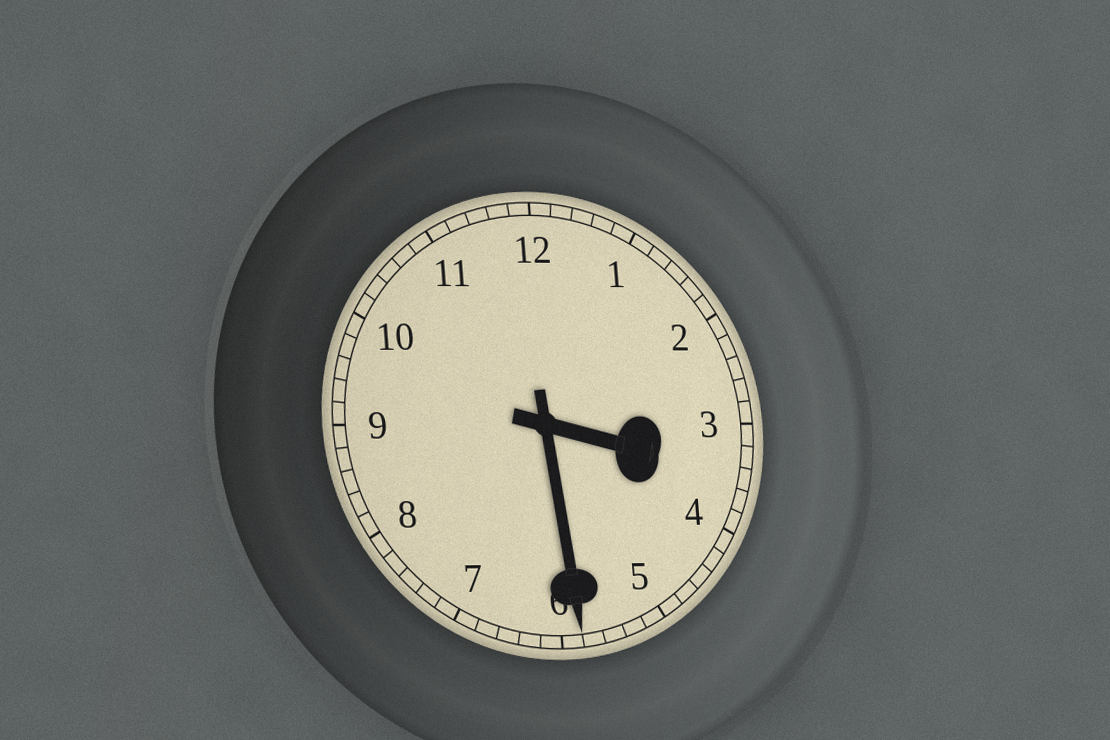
3:29
